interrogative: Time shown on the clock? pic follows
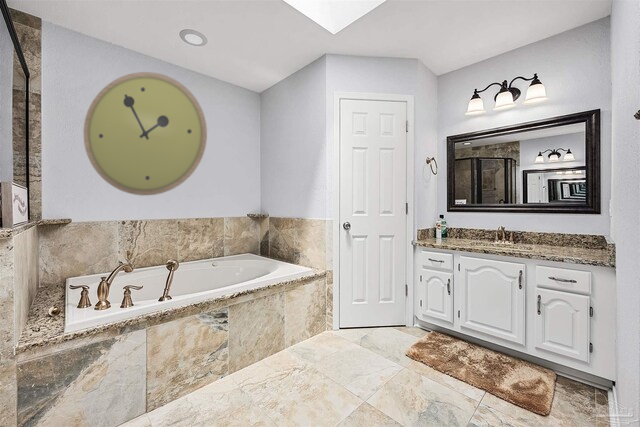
1:56
